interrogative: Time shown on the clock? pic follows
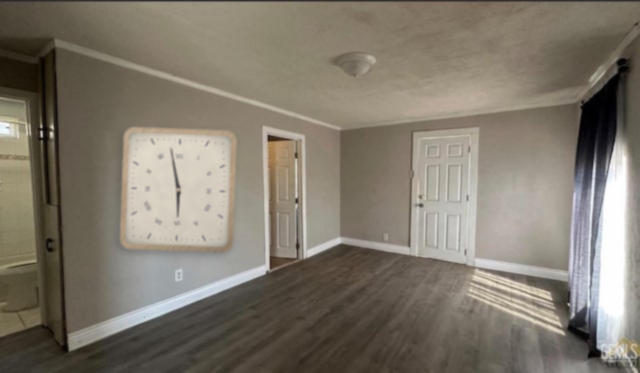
5:58
